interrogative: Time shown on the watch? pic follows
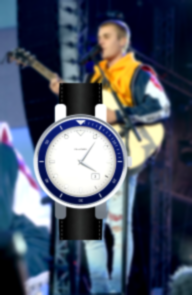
4:06
